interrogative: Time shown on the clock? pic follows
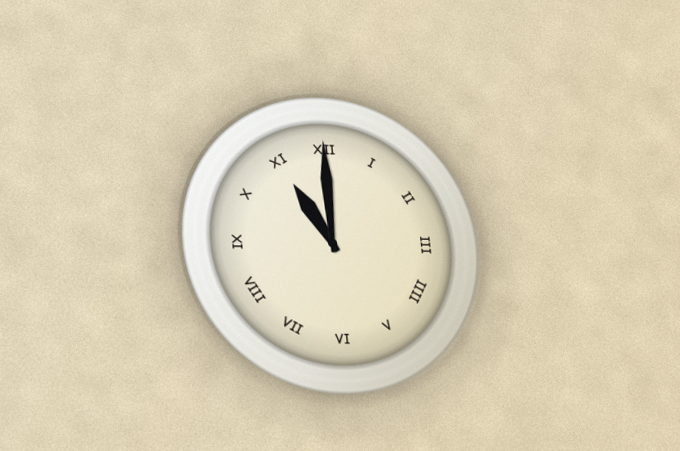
11:00
